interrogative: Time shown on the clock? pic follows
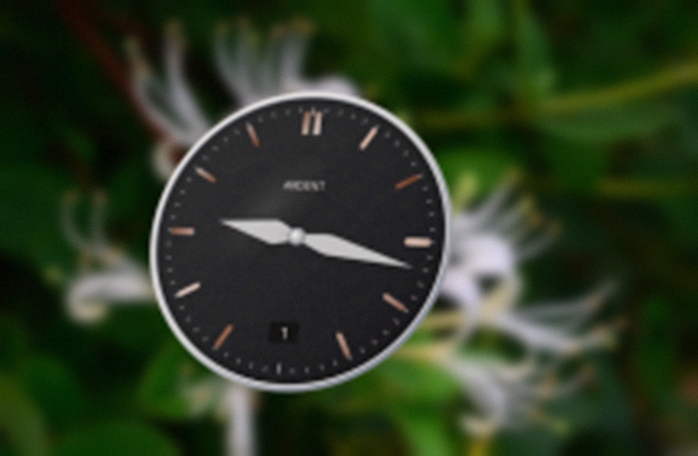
9:17
